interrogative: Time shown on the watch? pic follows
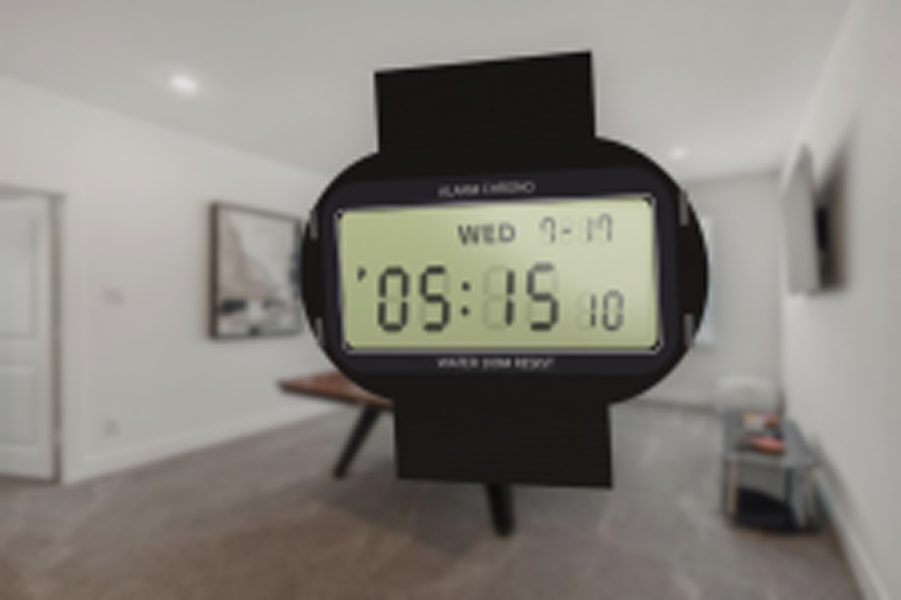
5:15:10
